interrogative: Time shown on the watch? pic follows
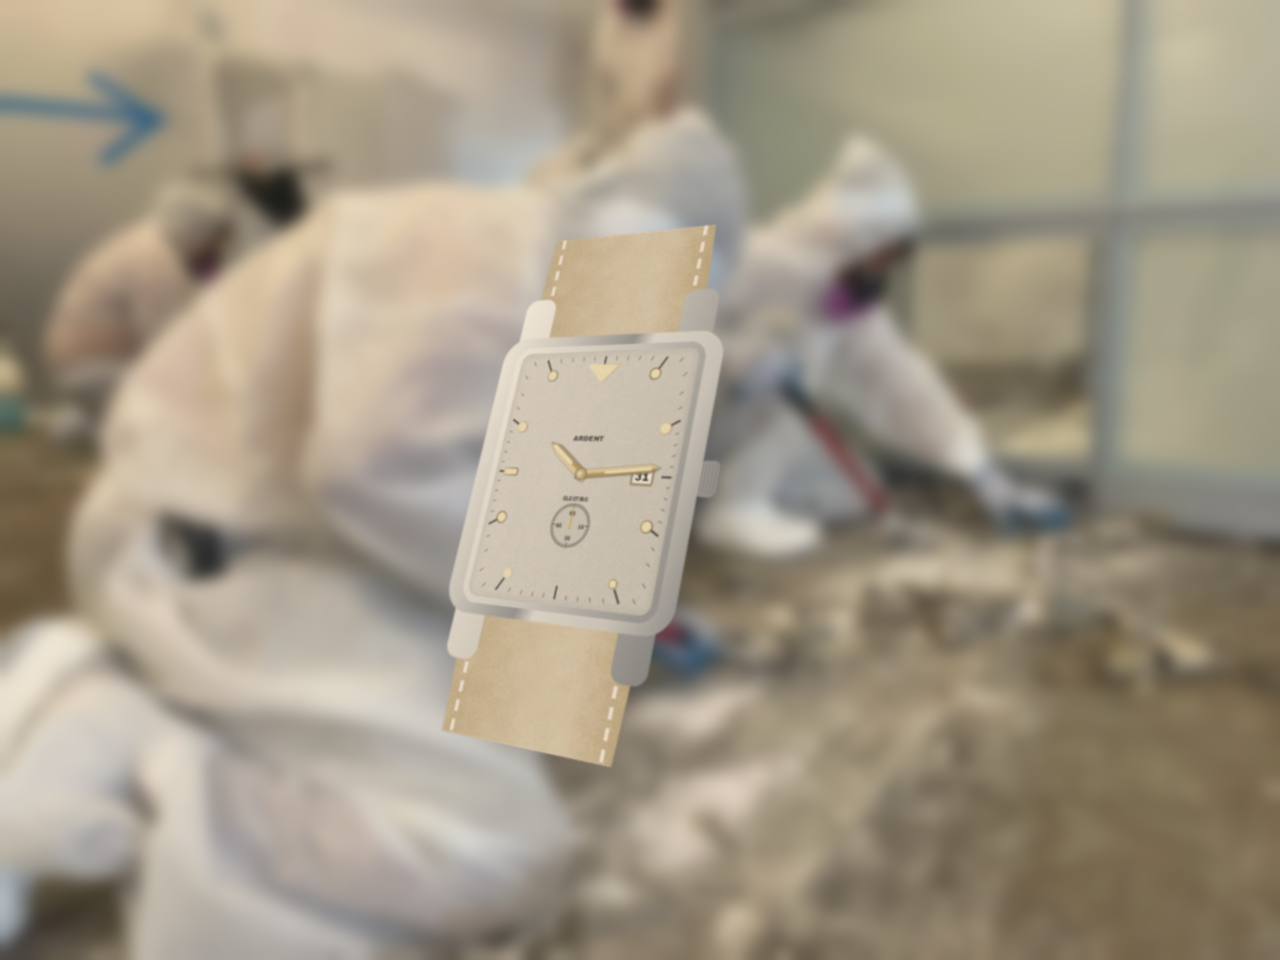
10:14
